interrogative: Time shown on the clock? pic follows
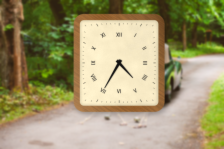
4:35
